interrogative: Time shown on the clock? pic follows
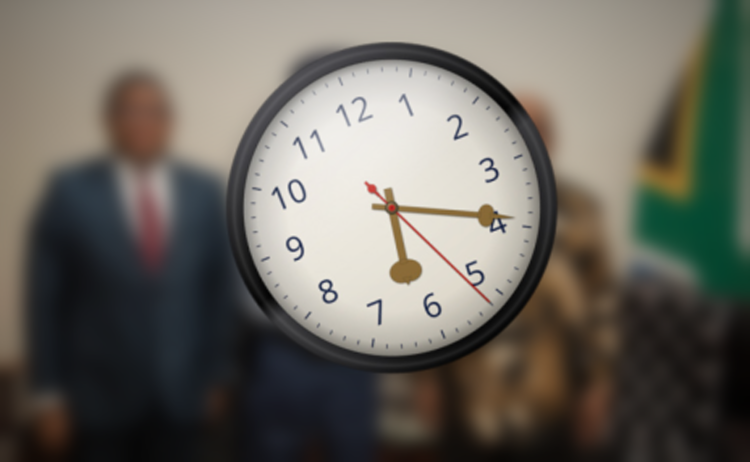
6:19:26
